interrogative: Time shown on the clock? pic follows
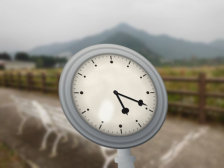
5:19
